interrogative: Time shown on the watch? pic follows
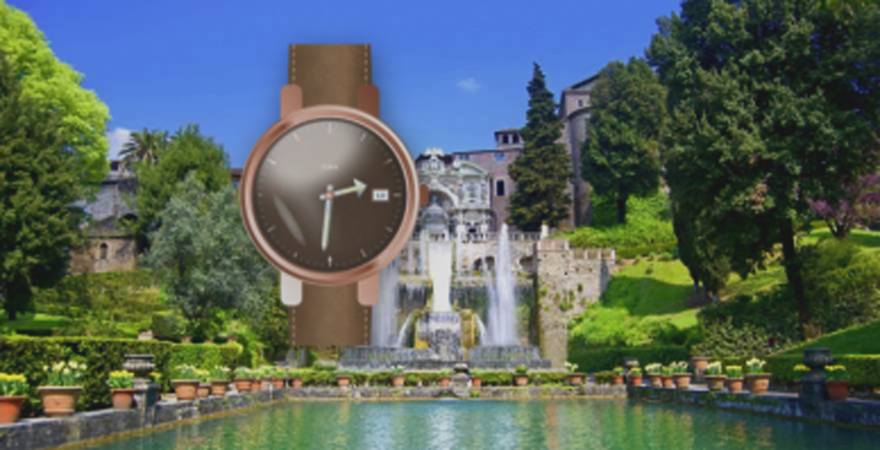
2:31
